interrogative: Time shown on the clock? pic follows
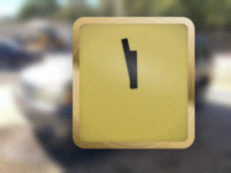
11:58
